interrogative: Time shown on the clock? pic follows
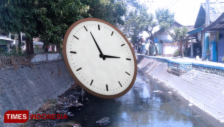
2:56
